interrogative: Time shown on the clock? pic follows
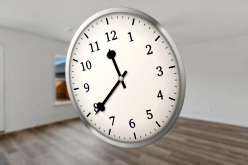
11:39
